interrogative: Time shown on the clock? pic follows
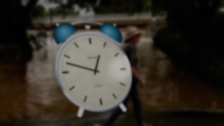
12:48
